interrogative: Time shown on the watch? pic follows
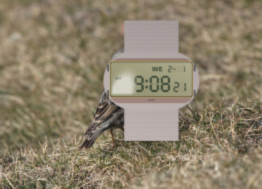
9:08:21
